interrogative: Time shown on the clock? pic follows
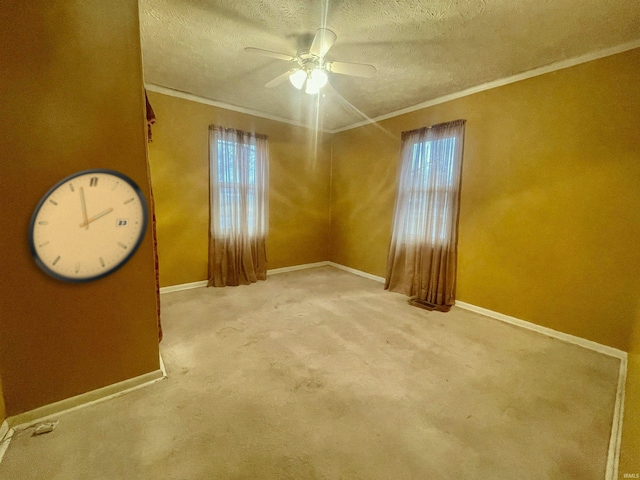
1:57
